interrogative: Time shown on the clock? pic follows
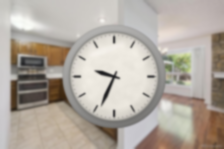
9:34
